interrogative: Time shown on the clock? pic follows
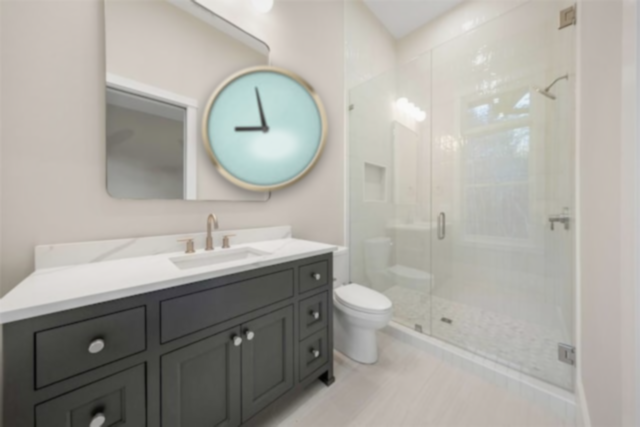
8:58
